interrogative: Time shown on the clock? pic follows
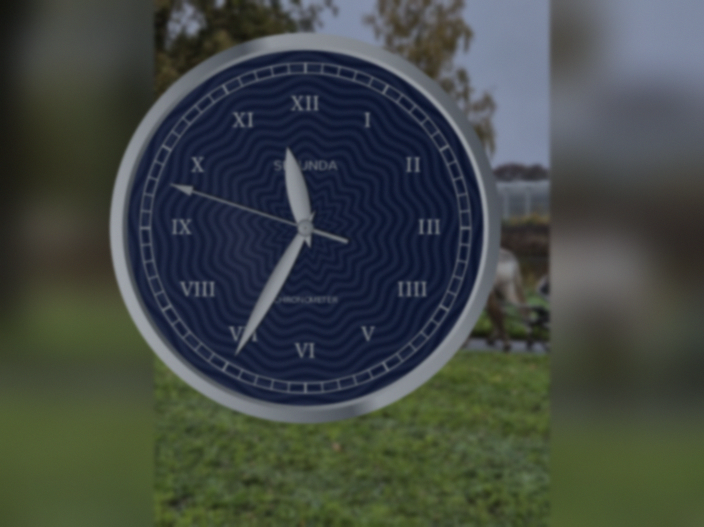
11:34:48
